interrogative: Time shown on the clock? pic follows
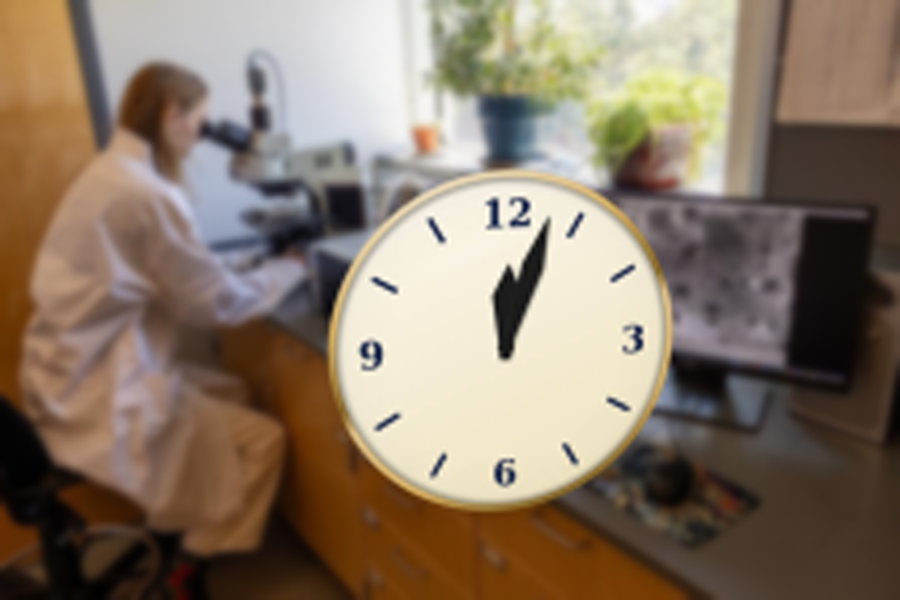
12:03
